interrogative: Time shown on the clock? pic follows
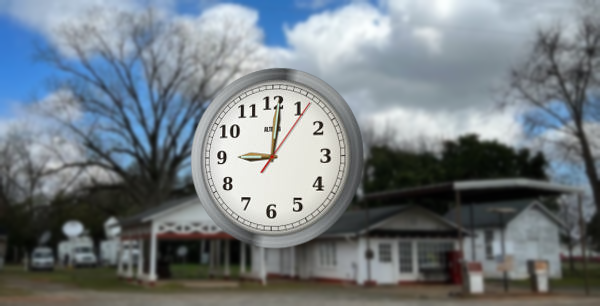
9:01:06
